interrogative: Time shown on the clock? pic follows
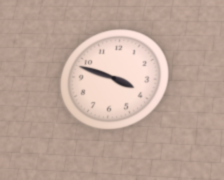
3:48
